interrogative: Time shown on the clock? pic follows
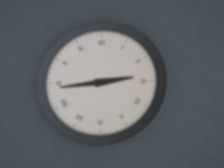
2:44
